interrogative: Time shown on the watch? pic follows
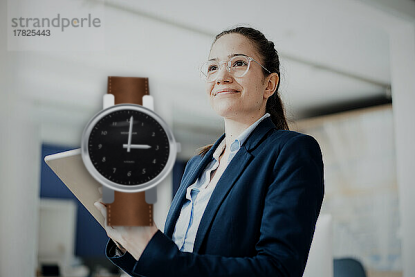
3:01
